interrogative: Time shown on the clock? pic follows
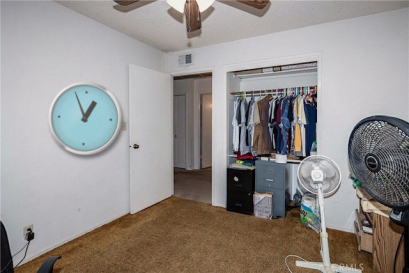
12:56
